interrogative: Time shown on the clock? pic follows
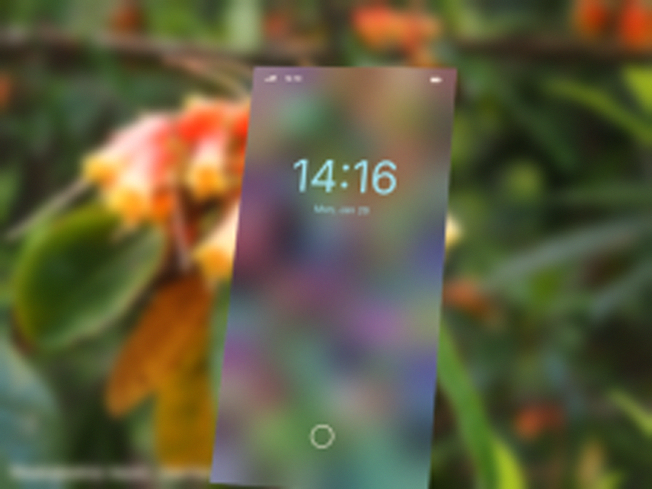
14:16
